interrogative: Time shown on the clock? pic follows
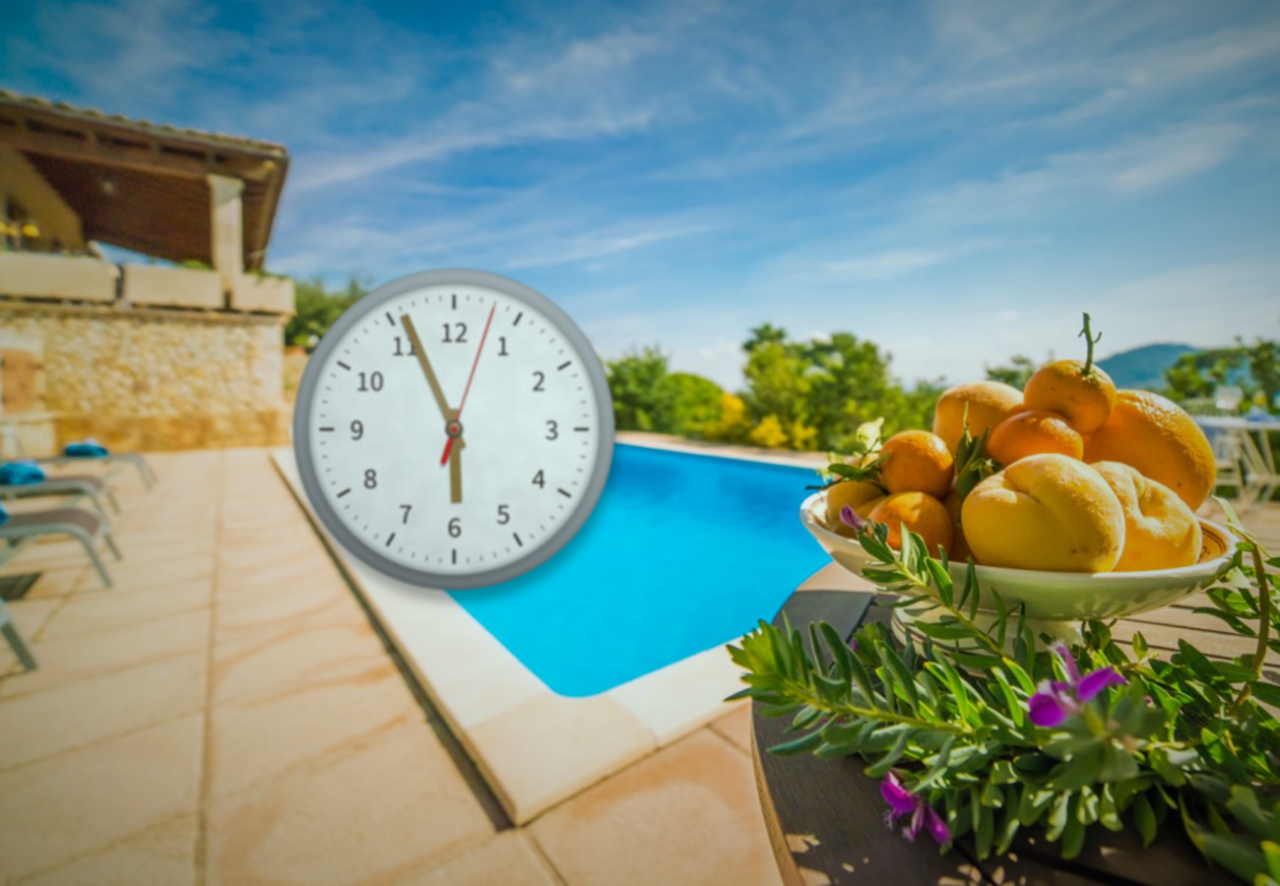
5:56:03
